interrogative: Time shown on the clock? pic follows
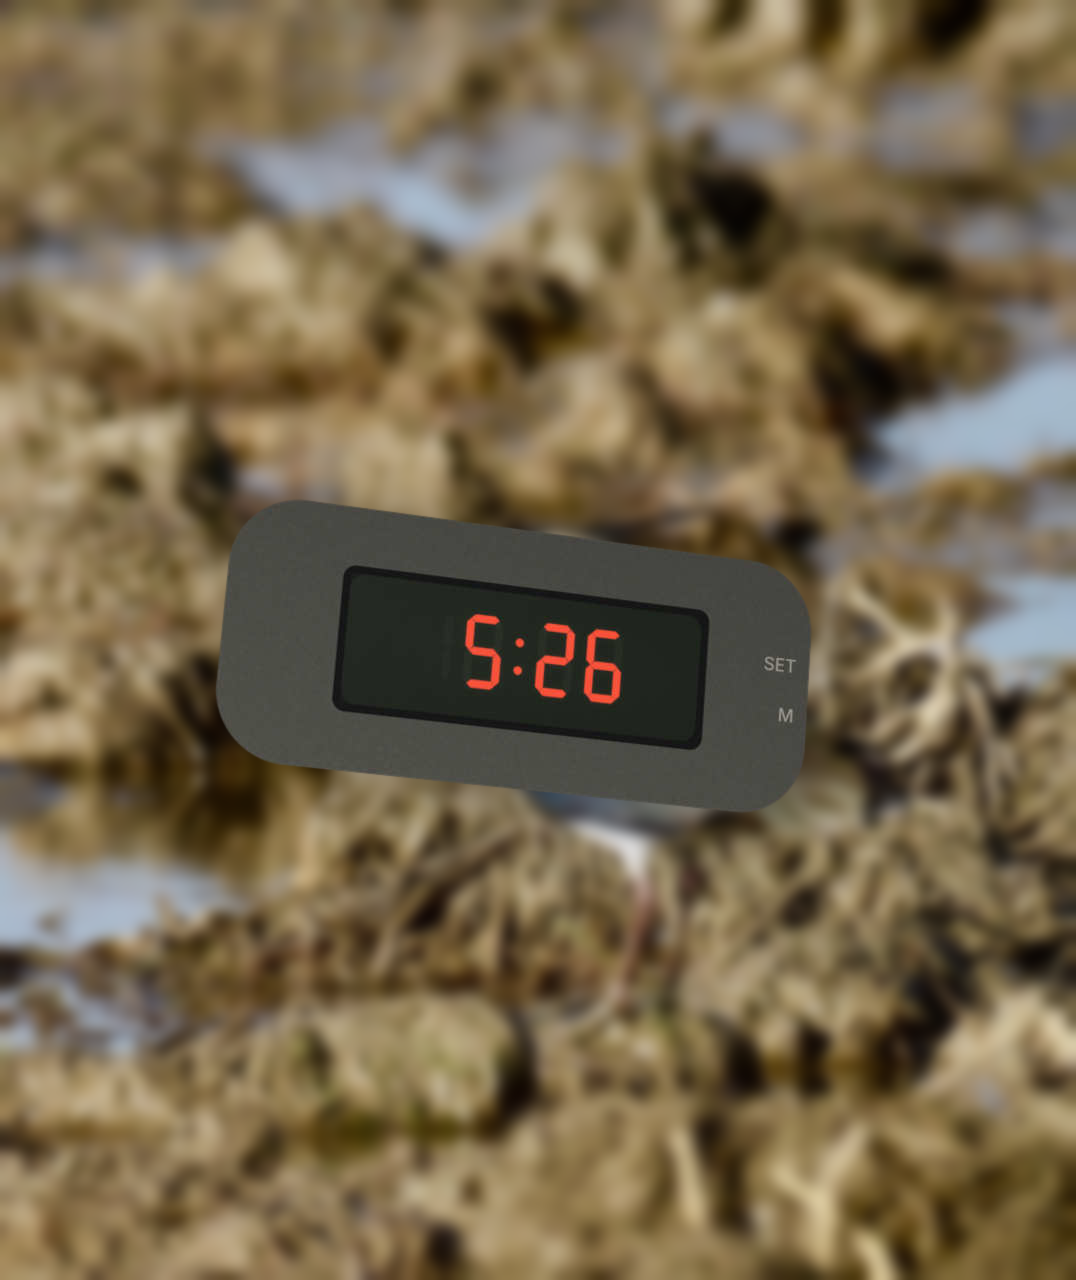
5:26
